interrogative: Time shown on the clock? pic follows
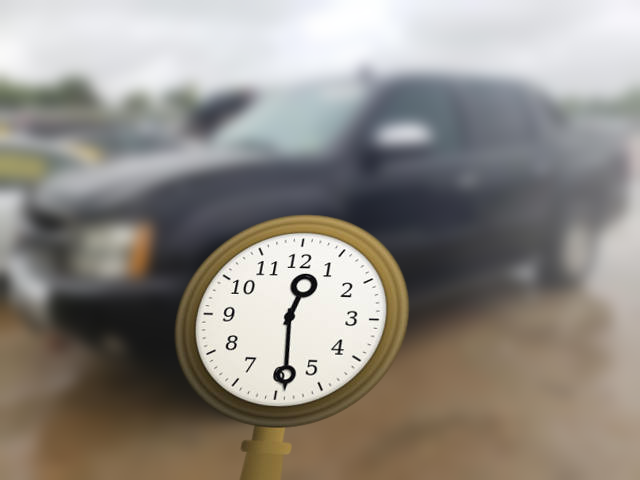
12:29
